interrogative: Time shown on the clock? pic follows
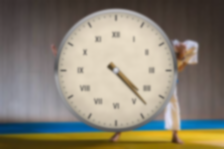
4:23
